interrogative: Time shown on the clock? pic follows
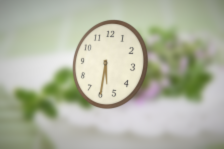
5:30
